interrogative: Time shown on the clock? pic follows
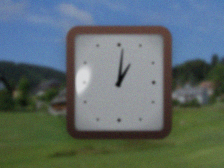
1:01
